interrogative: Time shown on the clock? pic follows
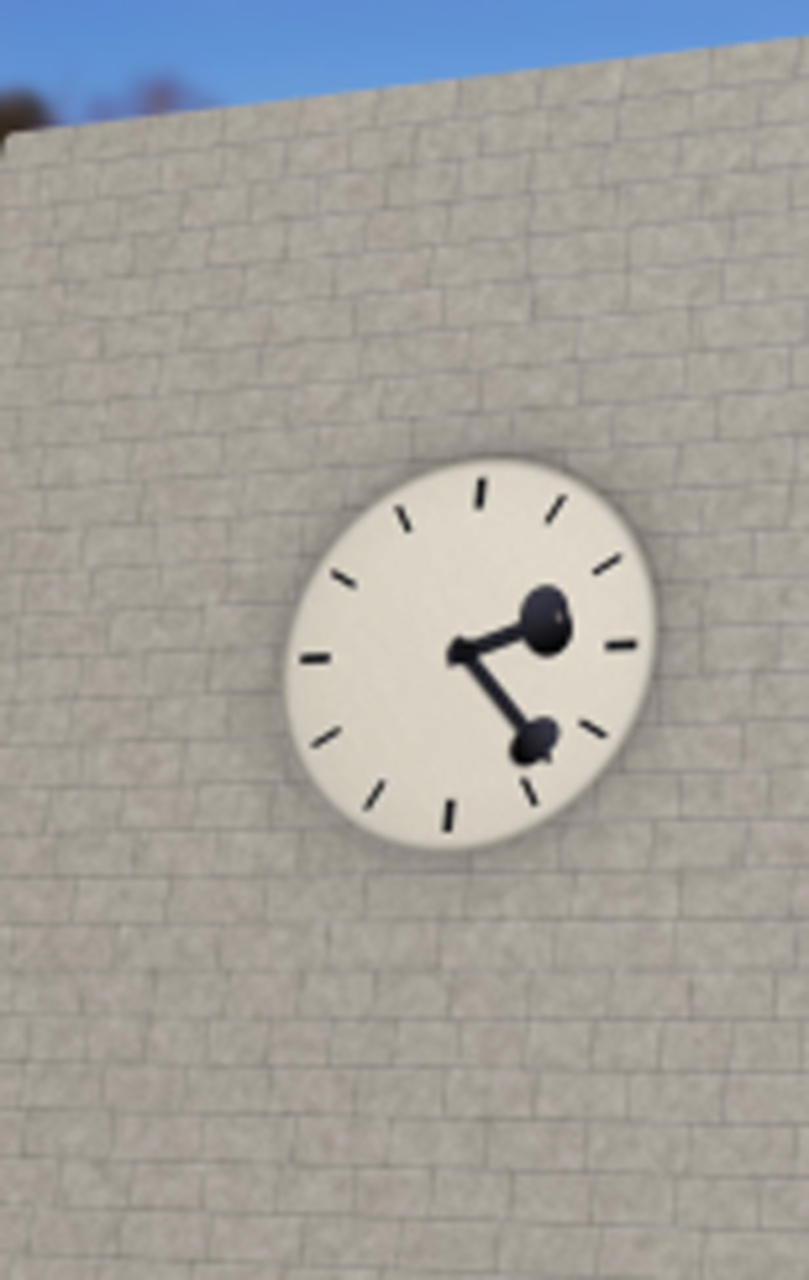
2:23
